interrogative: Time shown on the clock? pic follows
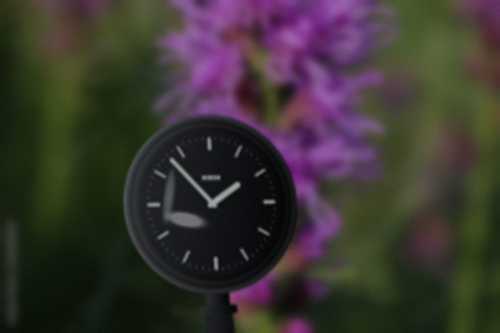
1:53
